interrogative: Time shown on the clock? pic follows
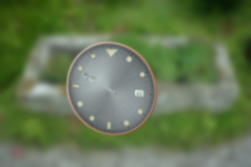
9:49
